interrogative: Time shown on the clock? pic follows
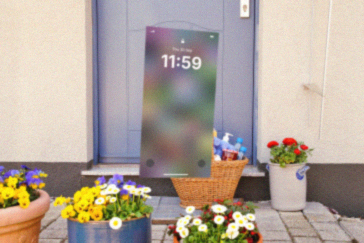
11:59
